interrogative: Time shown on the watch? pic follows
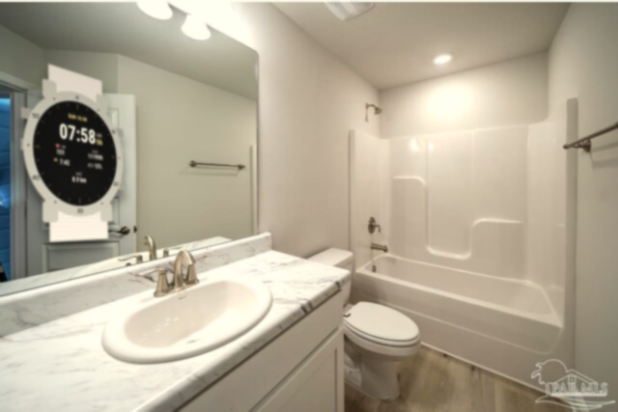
7:58
